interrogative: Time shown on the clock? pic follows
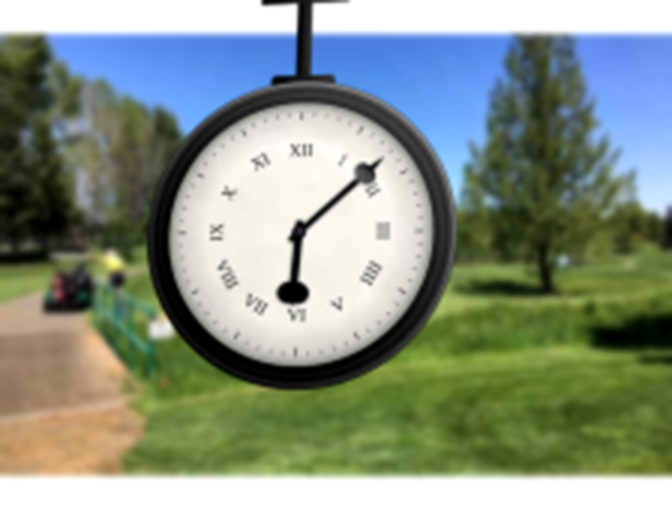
6:08
